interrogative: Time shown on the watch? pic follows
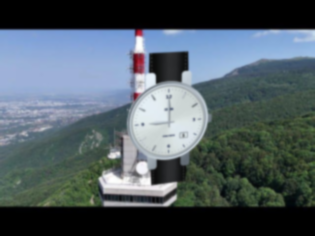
9:00
